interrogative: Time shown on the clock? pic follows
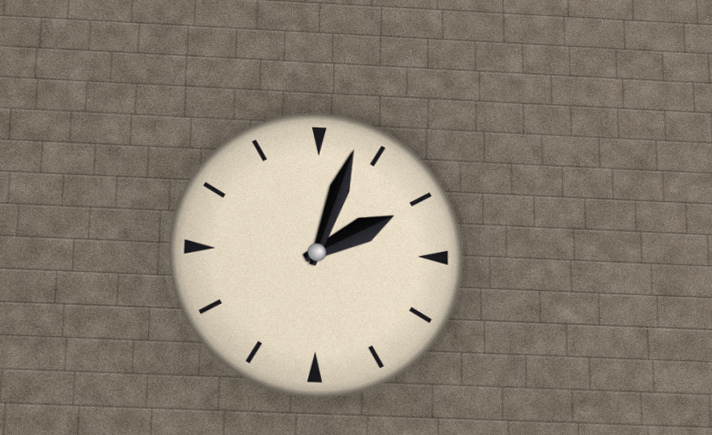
2:03
